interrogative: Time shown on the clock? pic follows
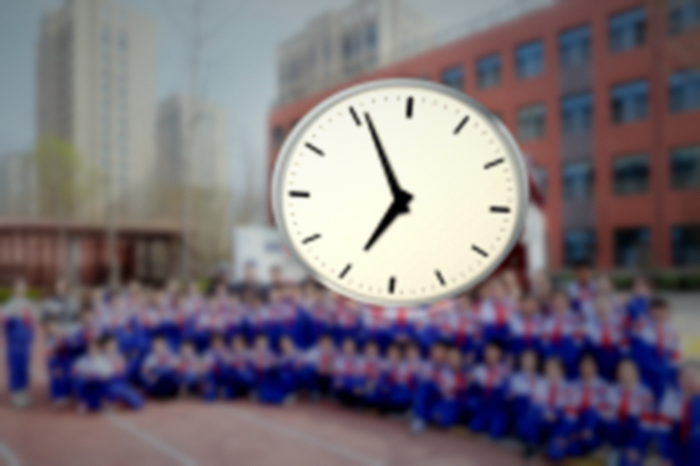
6:56
